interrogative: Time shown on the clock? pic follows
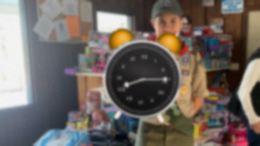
8:14
